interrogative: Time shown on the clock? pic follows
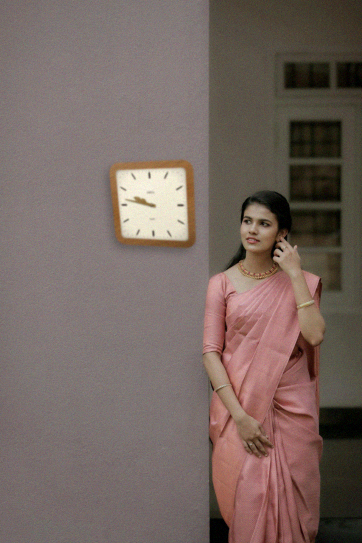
9:47
